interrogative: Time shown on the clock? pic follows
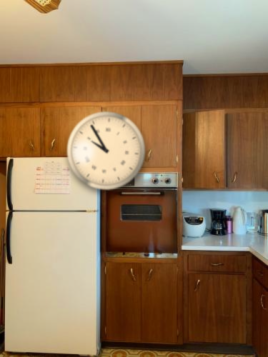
9:54
